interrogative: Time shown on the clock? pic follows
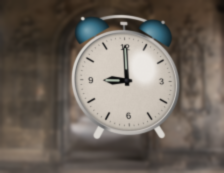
9:00
